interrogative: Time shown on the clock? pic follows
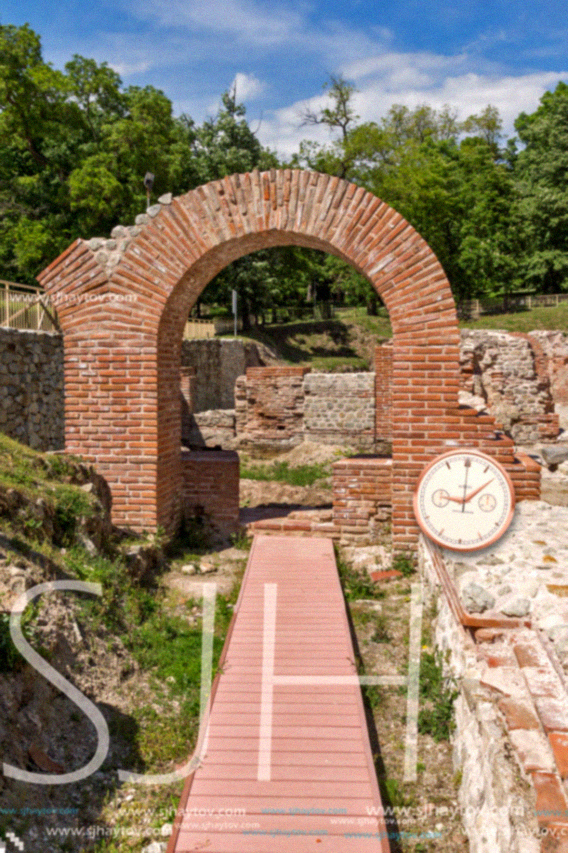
9:08
